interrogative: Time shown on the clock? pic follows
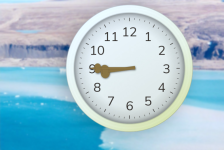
8:45
